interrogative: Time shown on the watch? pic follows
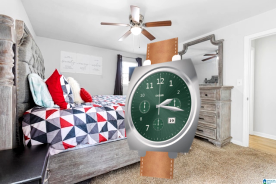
2:17
